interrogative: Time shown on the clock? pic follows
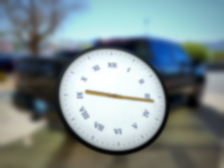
9:16
